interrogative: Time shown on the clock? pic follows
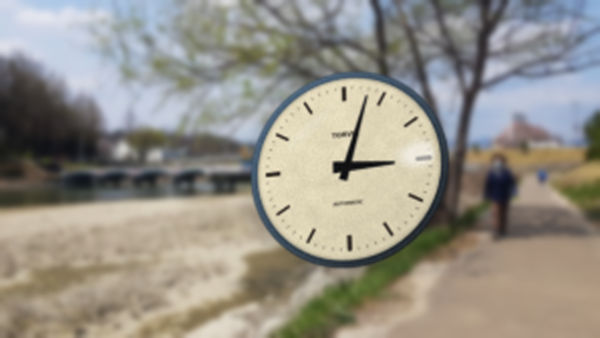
3:03
